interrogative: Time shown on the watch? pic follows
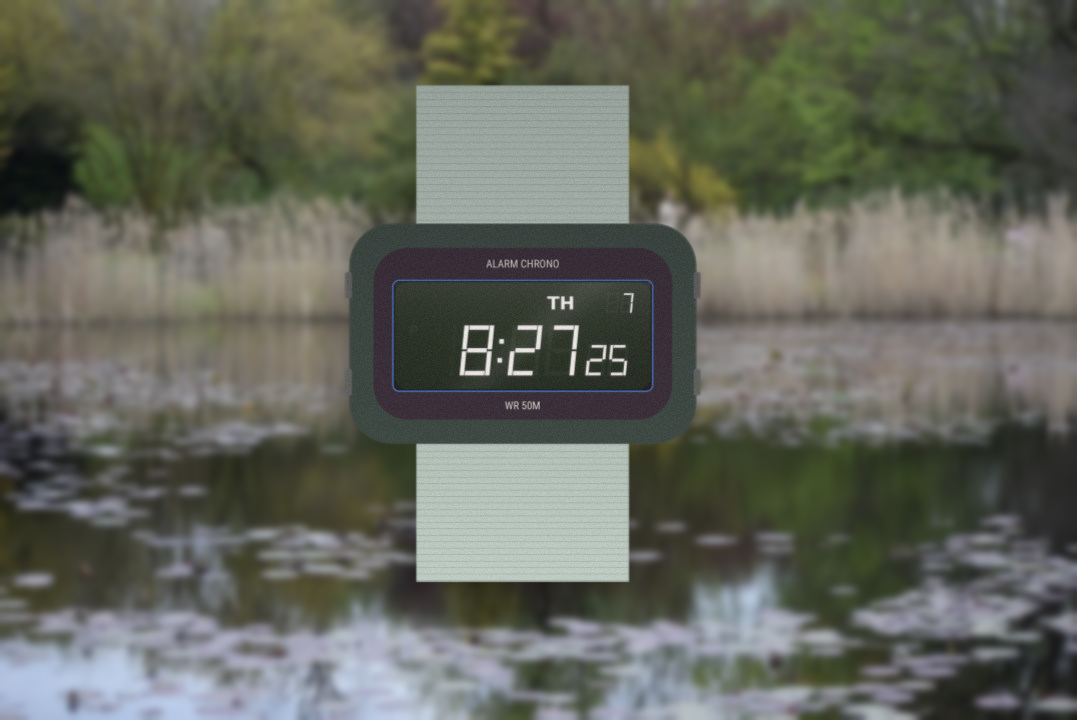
8:27:25
